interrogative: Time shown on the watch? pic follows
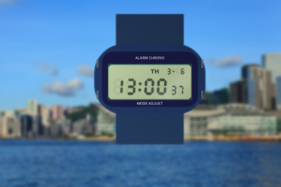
13:00:37
